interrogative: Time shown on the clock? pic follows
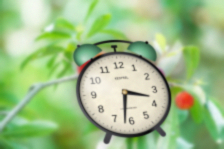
3:32
